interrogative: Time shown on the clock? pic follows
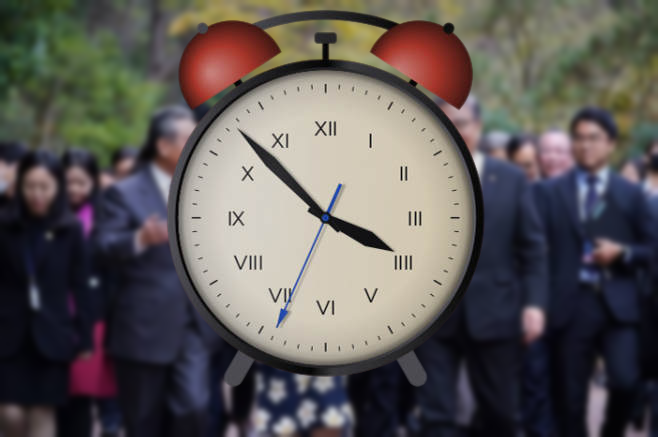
3:52:34
